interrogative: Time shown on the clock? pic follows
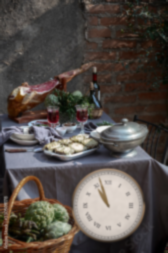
10:57
